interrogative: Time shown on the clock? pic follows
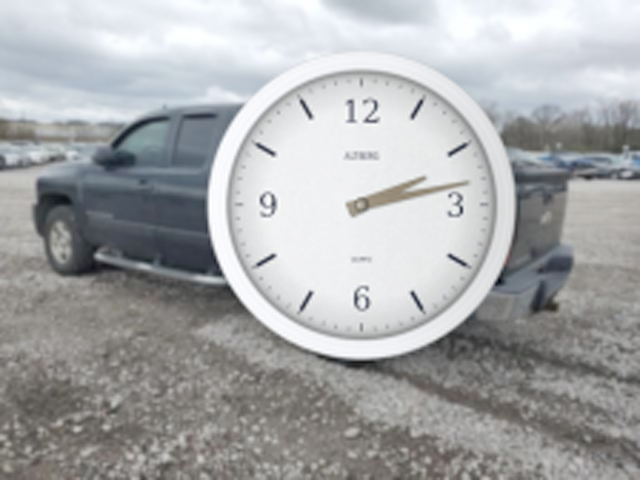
2:13
